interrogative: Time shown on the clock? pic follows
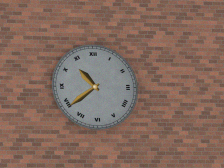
10:39
